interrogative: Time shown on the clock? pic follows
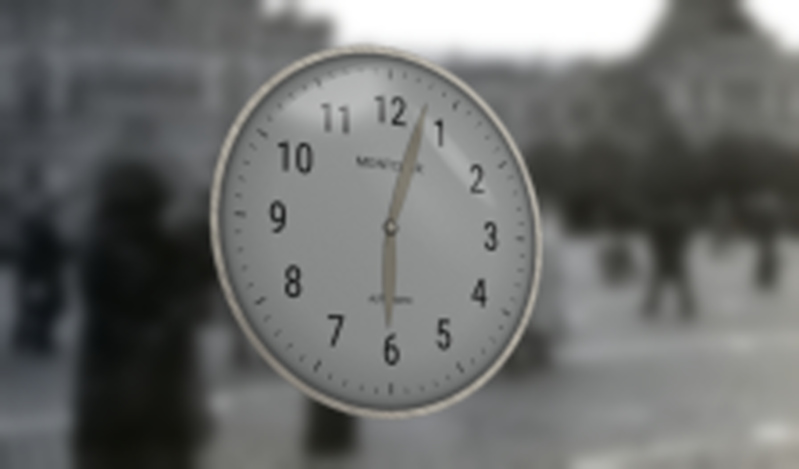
6:03
